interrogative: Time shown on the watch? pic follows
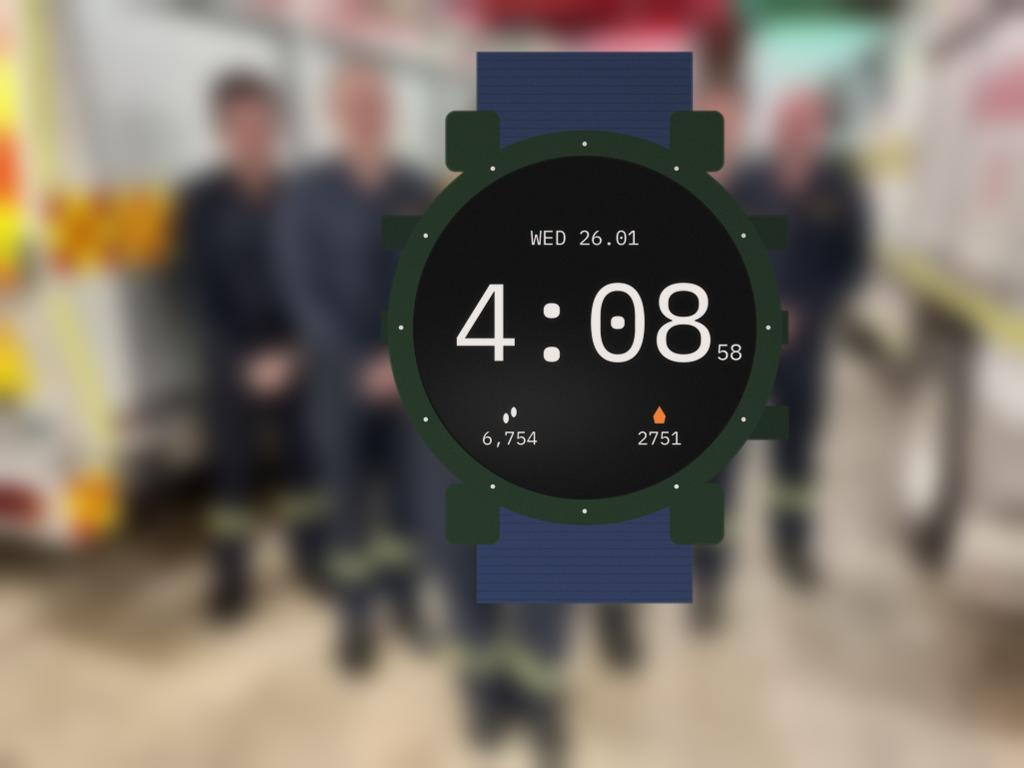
4:08:58
